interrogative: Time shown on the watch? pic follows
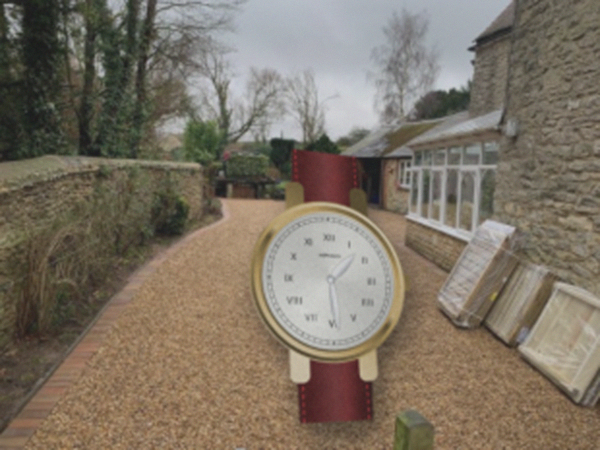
1:29
